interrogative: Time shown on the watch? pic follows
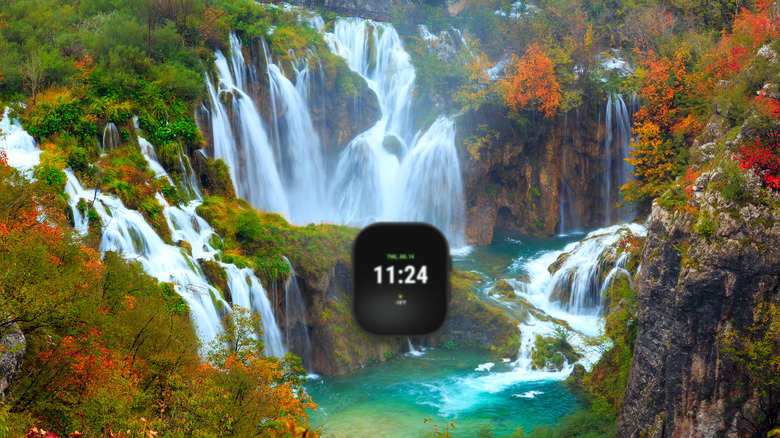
11:24
